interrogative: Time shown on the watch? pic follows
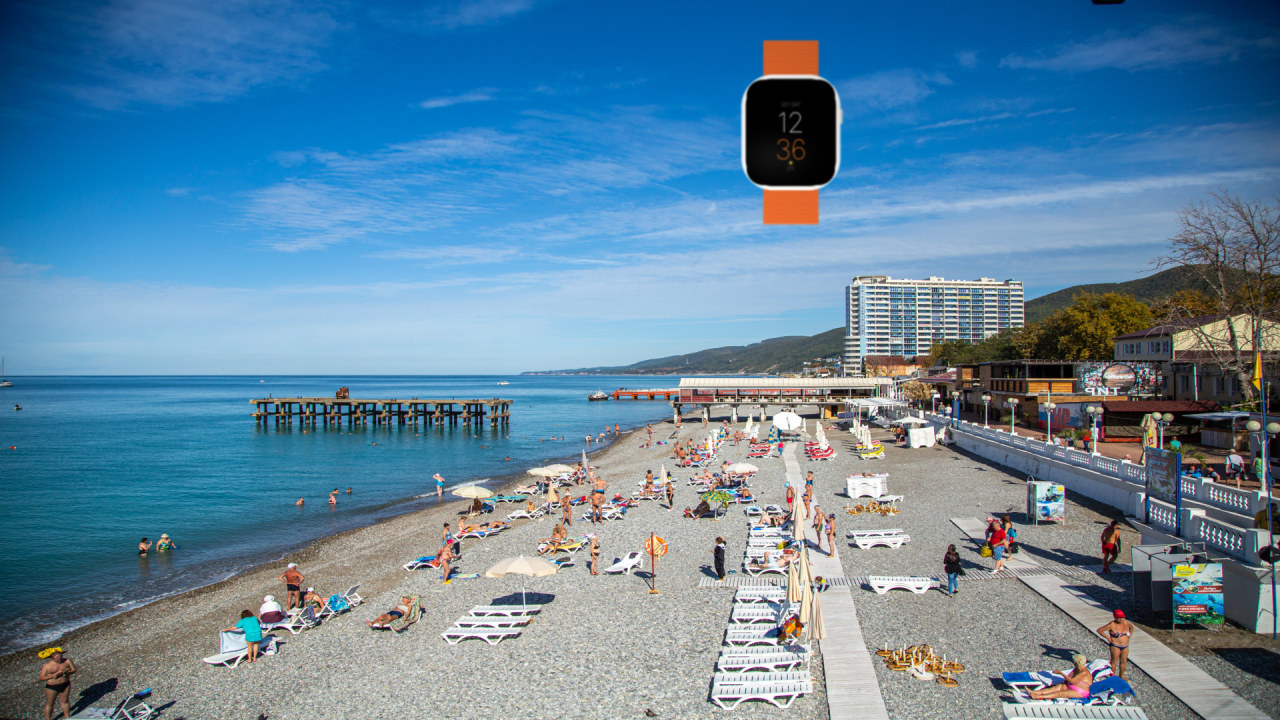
12:36
